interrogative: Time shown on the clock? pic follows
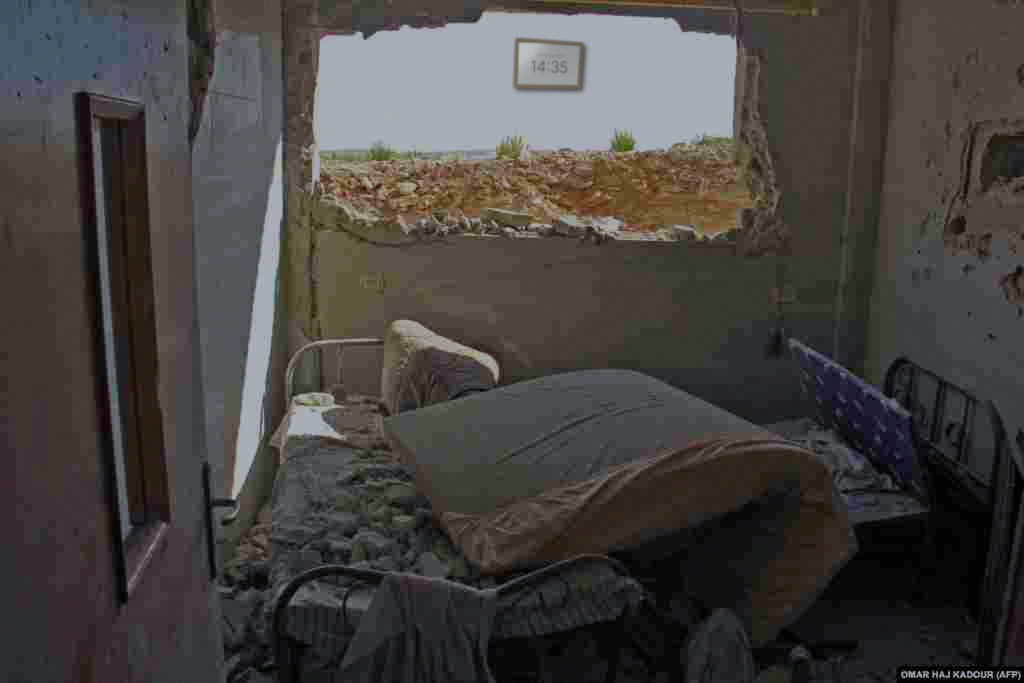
14:35
